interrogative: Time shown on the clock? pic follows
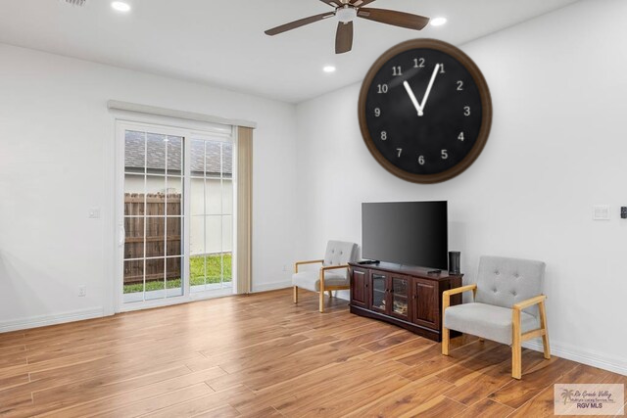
11:04
